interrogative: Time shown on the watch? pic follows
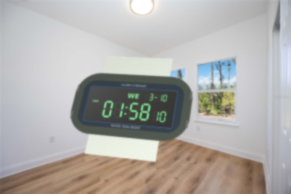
1:58:10
